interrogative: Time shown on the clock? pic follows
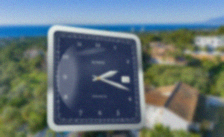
2:18
